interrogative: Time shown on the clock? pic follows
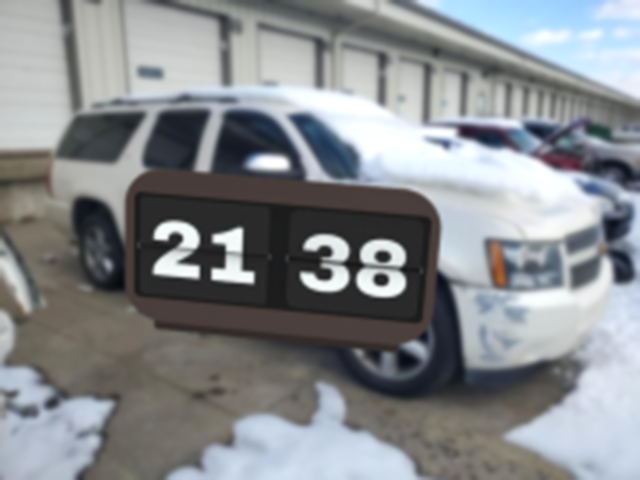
21:38
